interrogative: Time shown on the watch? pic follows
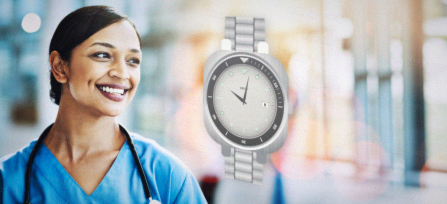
10:02
